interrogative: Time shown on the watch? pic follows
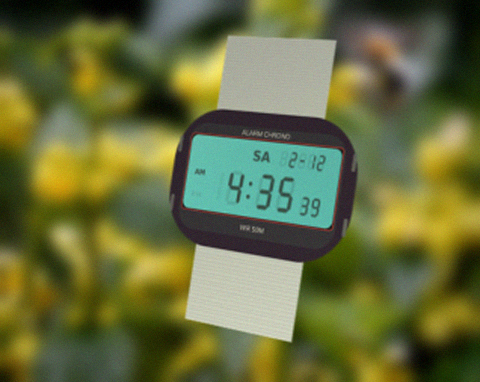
4:35:39
